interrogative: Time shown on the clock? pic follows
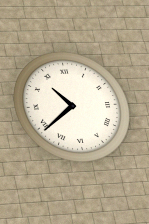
10:39
